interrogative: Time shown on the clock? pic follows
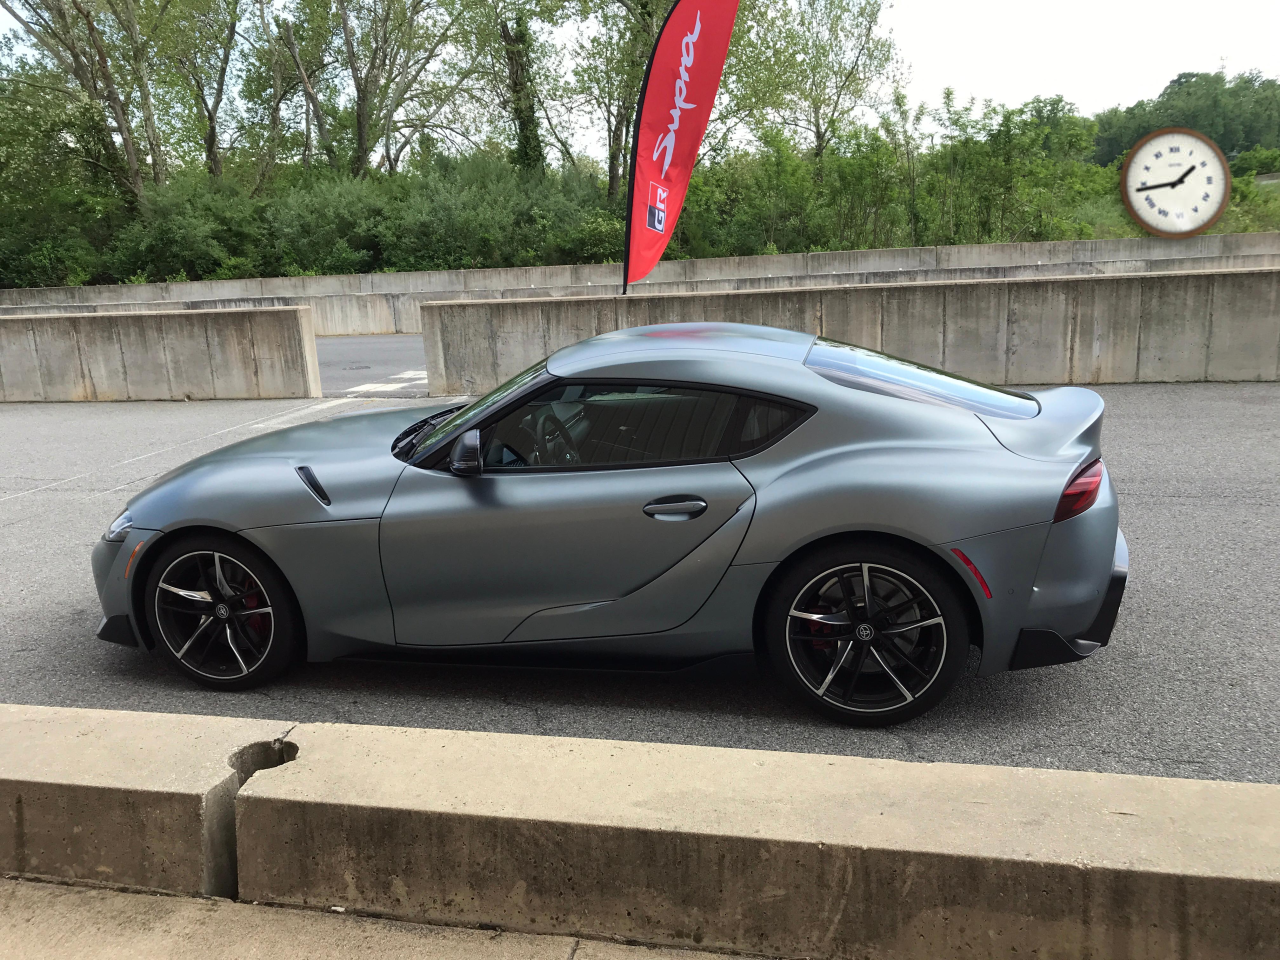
1:44
